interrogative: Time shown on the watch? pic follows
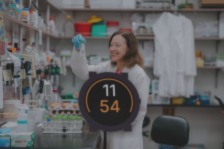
11:54
